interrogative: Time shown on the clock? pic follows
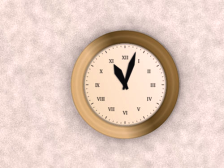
11:03
